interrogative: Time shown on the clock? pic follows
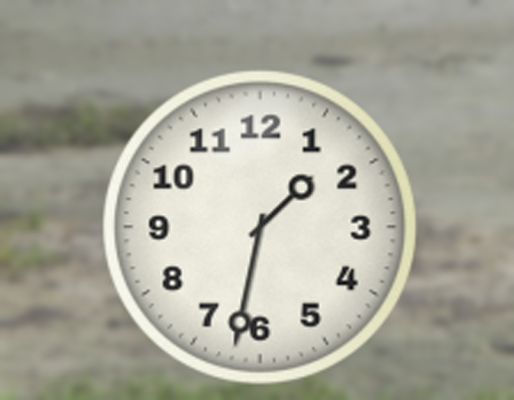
1:32
